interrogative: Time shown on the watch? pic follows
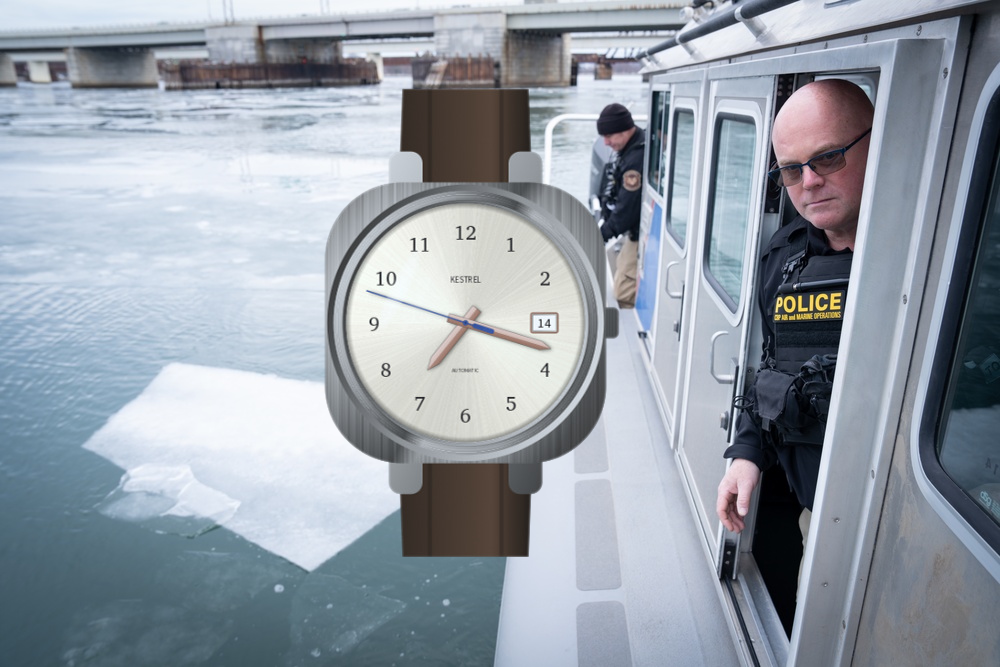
7:17:48
